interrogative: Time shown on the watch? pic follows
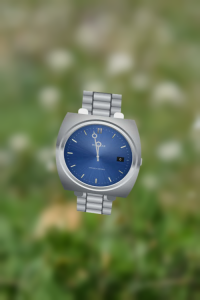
11:58
